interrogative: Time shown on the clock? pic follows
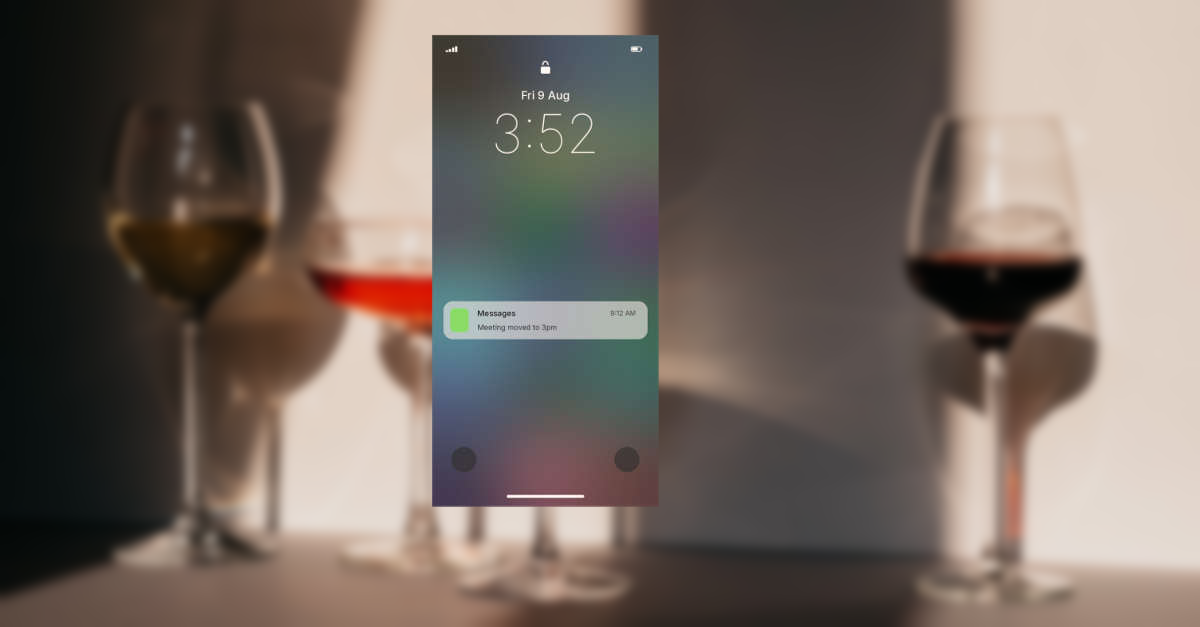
3:52
